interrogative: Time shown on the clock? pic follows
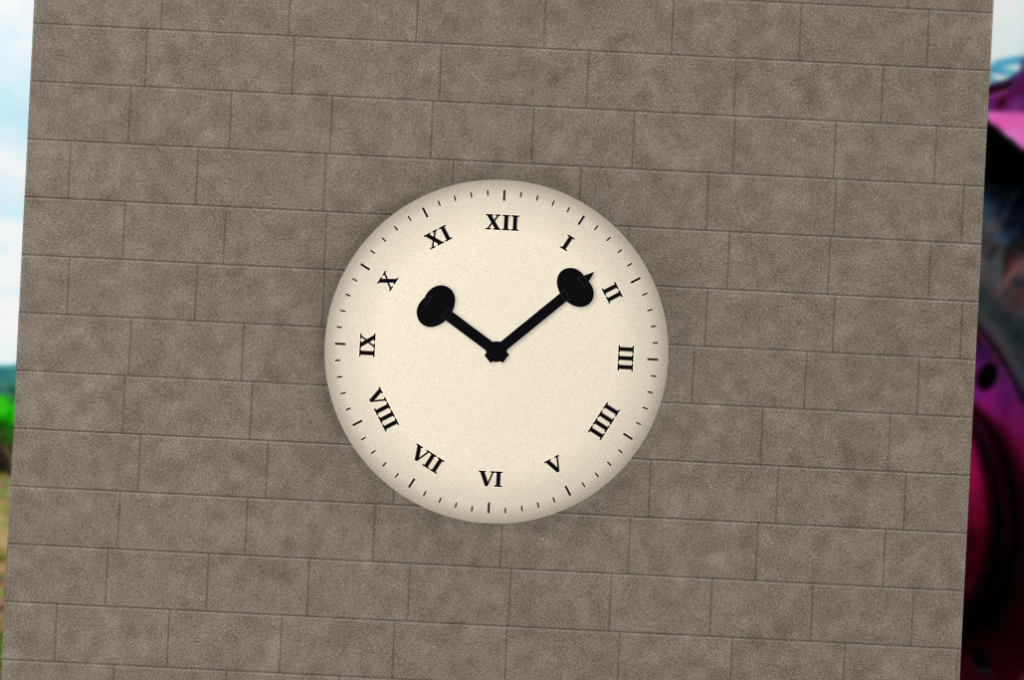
10:08
